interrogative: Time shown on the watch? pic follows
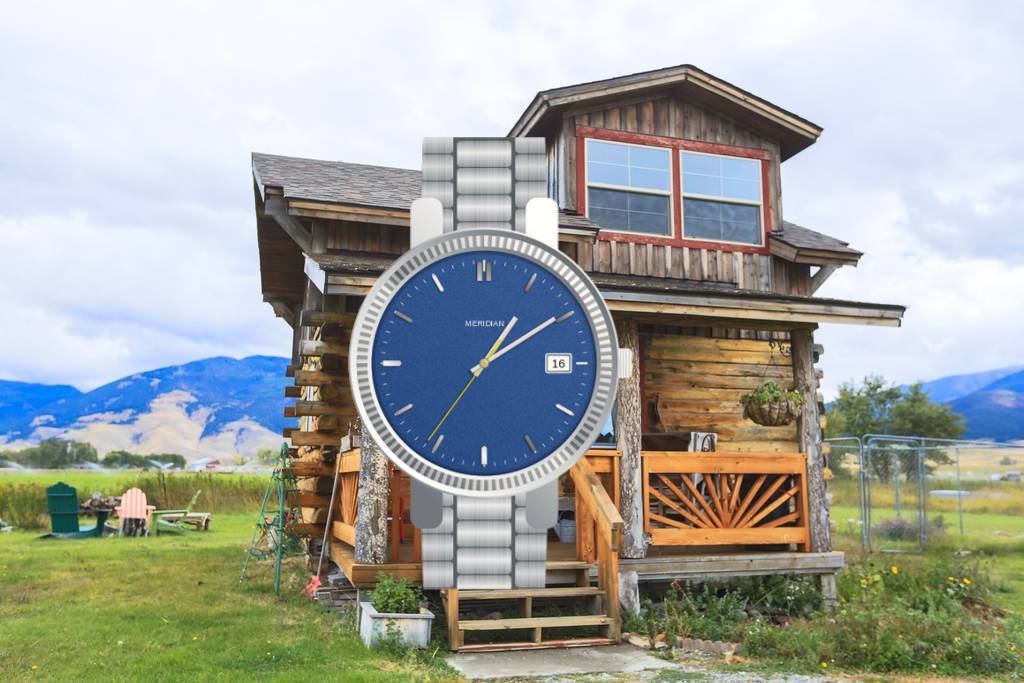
1:09:36
